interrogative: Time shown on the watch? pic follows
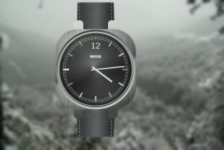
4:14
